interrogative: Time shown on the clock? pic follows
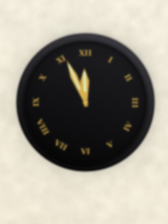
11:56
